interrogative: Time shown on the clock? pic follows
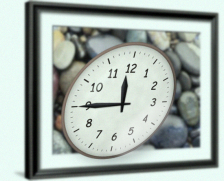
11:45
